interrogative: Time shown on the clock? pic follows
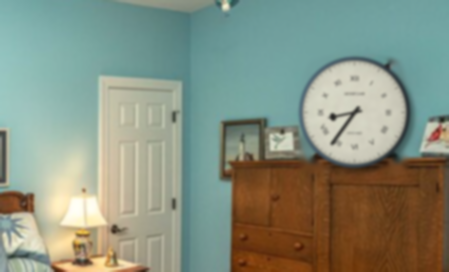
8:36
